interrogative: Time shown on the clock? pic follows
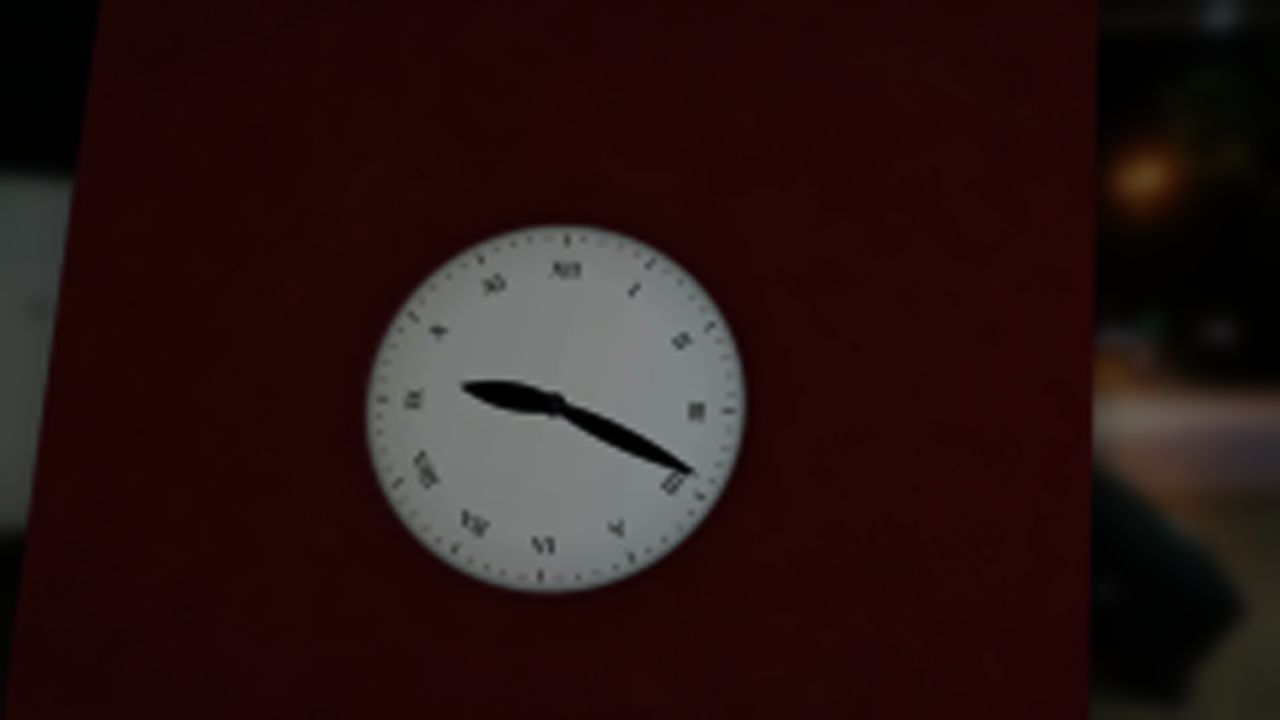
9:19
